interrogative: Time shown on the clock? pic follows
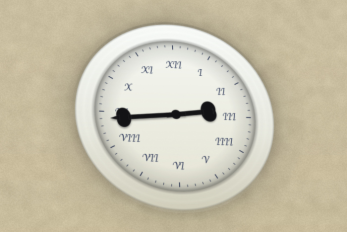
2:44
